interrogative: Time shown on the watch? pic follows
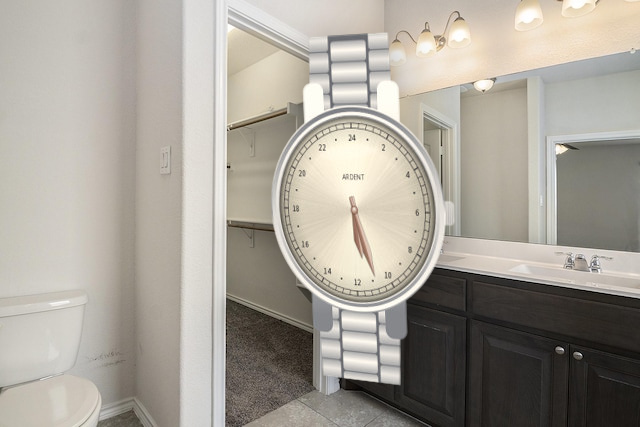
11:27
